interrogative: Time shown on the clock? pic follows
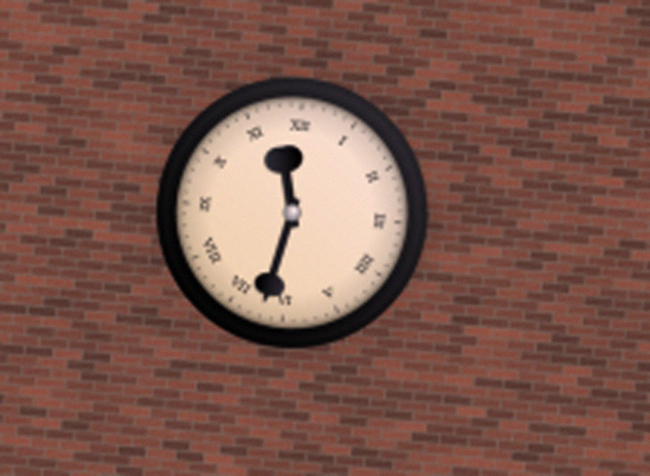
11:32
